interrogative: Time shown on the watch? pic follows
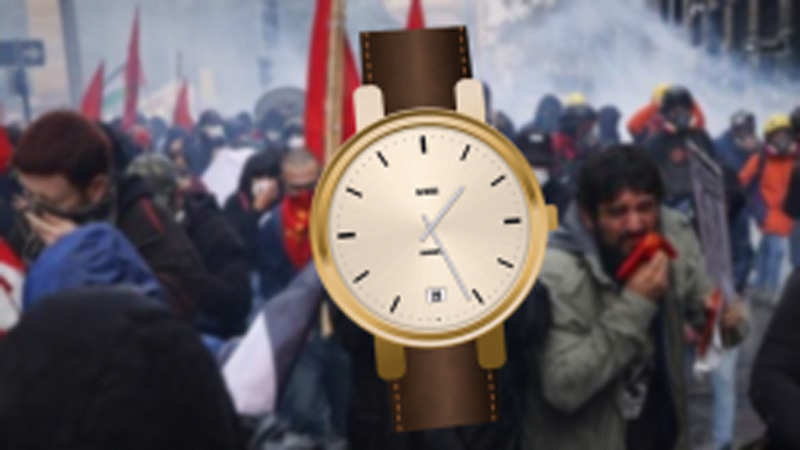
1:26
